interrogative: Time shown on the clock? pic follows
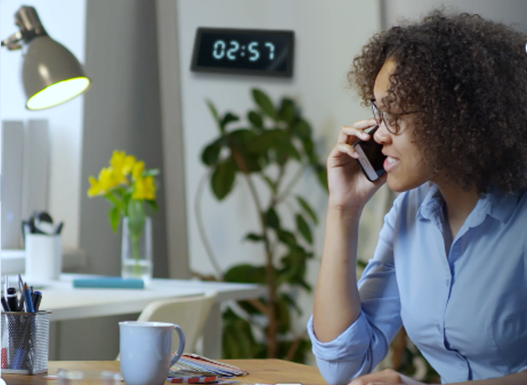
2:57
